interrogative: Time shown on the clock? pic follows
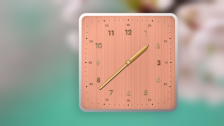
1:38
